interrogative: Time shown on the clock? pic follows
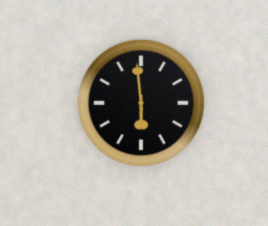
5:59
